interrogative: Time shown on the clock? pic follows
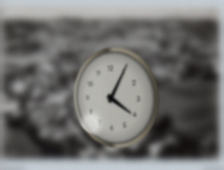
4:05
